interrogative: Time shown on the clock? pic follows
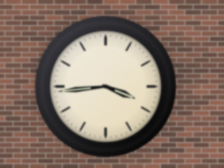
3:44
